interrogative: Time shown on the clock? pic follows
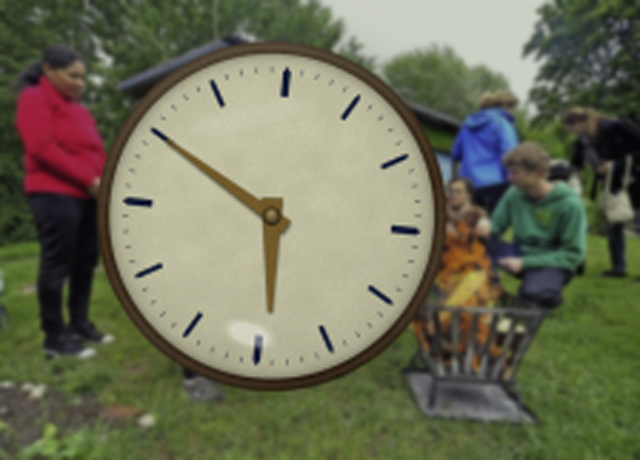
5:50
